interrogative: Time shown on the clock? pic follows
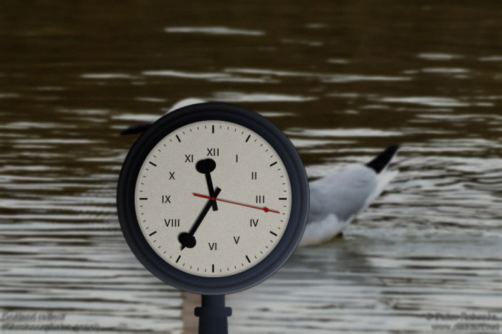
11:35:17
